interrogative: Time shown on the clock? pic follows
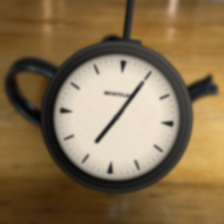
7:05
